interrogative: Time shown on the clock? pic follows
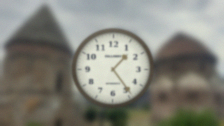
1:24
